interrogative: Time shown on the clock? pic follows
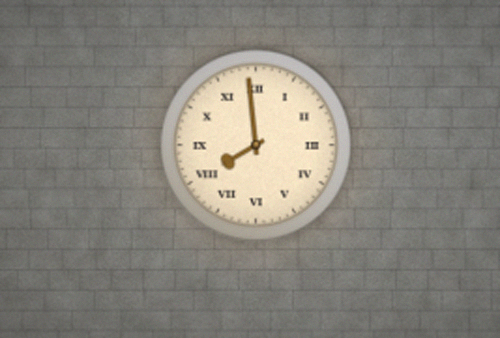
7:59
